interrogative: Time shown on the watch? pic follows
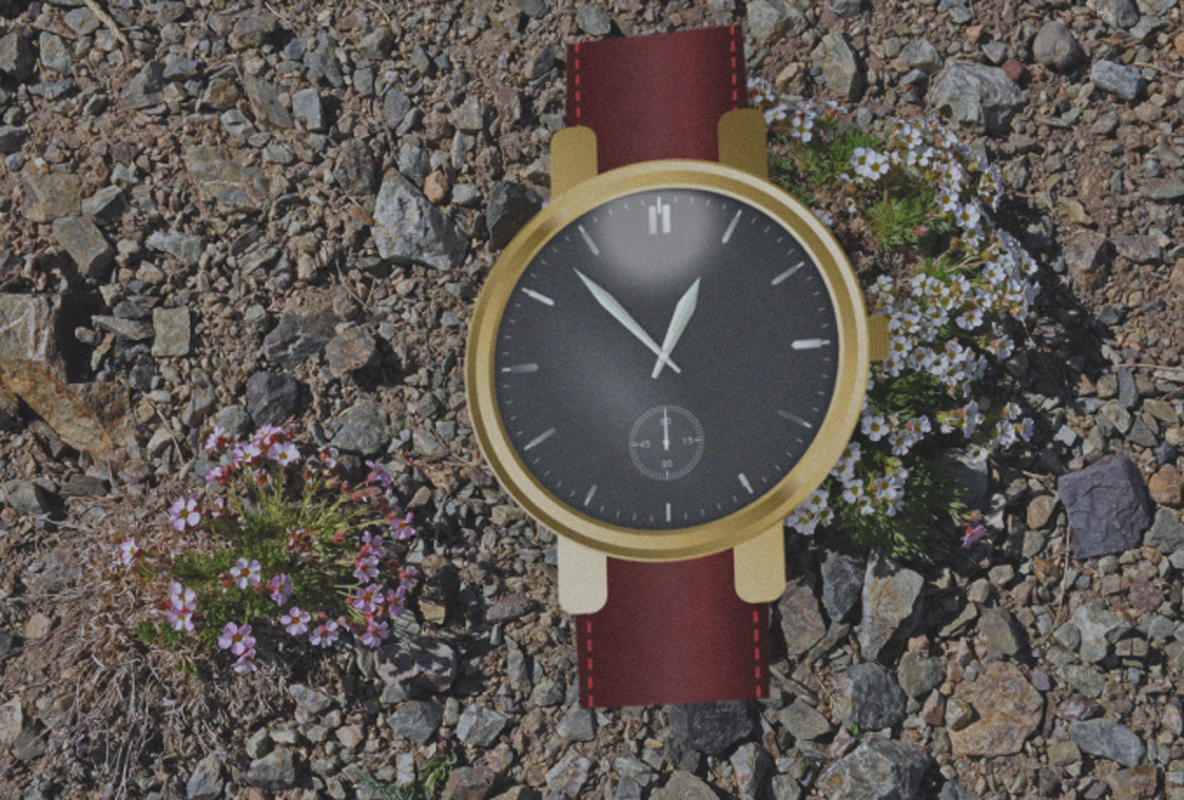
12:53
